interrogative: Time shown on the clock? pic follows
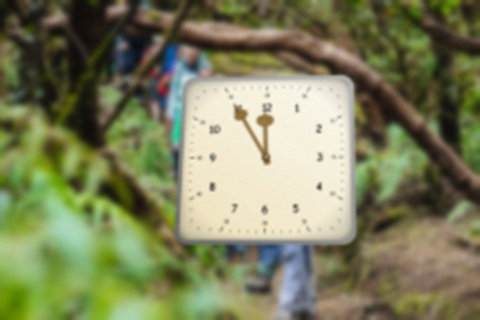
11:55
